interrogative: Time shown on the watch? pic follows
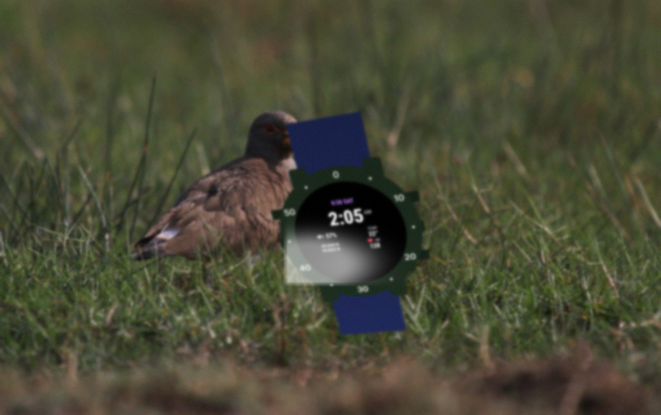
2:05
